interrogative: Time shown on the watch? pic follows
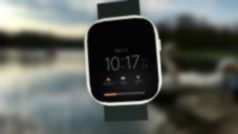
10:17
